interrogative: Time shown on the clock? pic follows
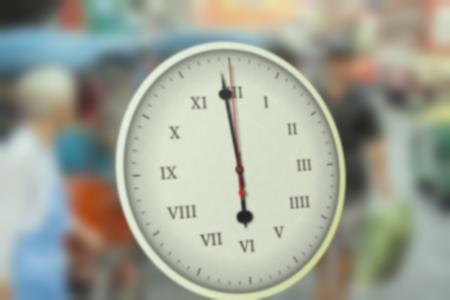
5:59:00
